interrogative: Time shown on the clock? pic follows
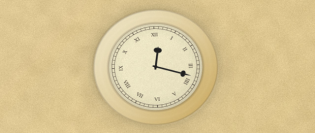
12:18
